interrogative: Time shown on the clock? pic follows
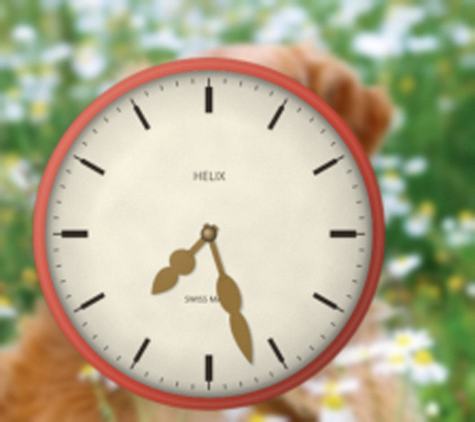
7:27
